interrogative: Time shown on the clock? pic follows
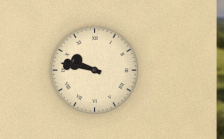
9:47
